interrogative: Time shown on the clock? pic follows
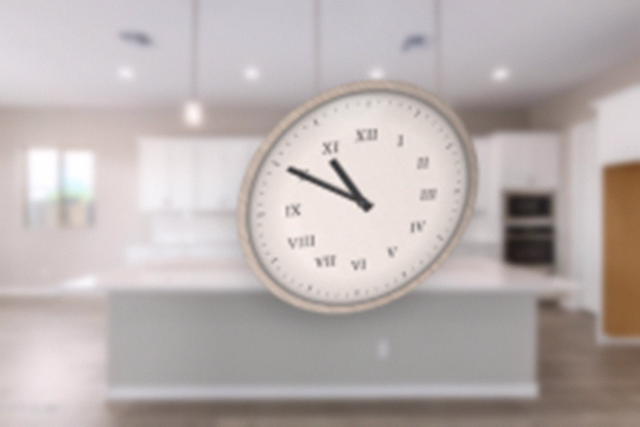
10:50
